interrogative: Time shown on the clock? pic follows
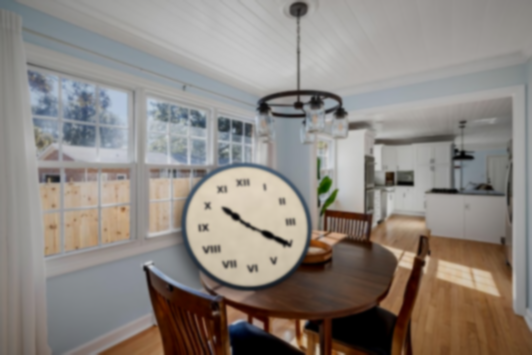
10:20
